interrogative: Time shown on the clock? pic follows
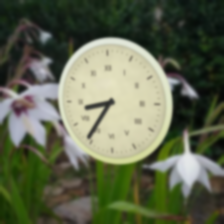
8:36
